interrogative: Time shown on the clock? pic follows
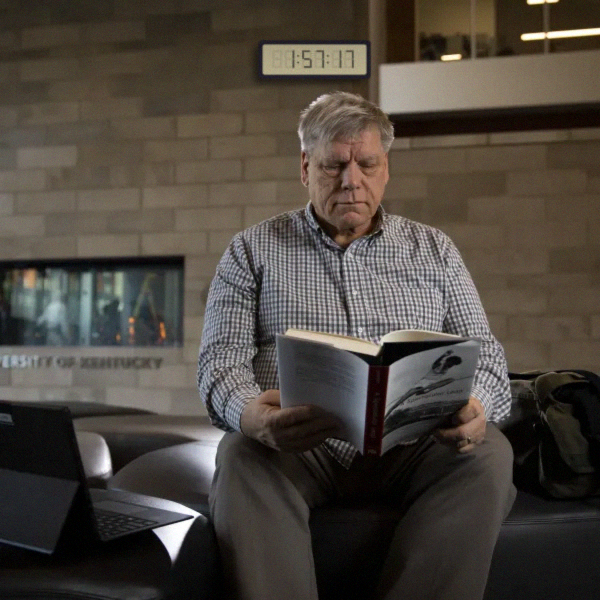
1:57:17
